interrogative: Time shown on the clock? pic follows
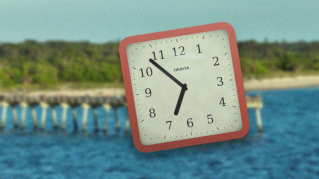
6:53
